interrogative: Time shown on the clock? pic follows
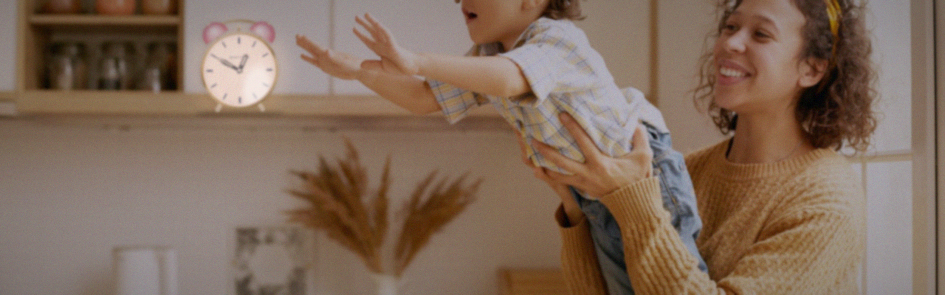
12:50
